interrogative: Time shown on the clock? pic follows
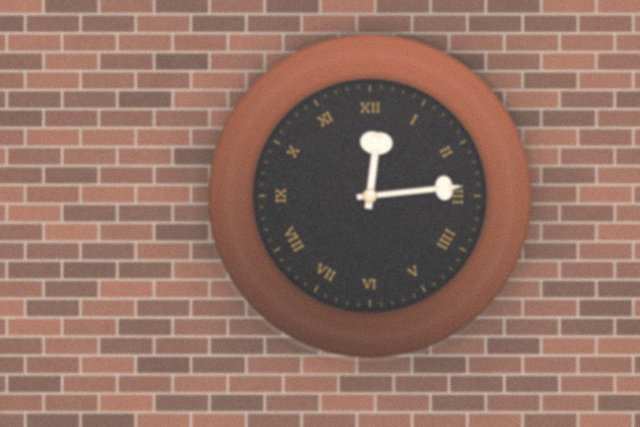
12:14
